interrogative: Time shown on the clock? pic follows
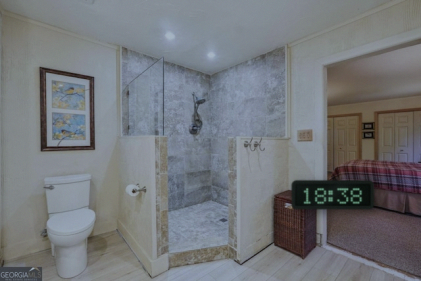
18:38
